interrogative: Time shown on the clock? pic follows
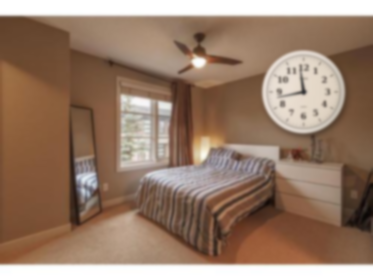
11:43
